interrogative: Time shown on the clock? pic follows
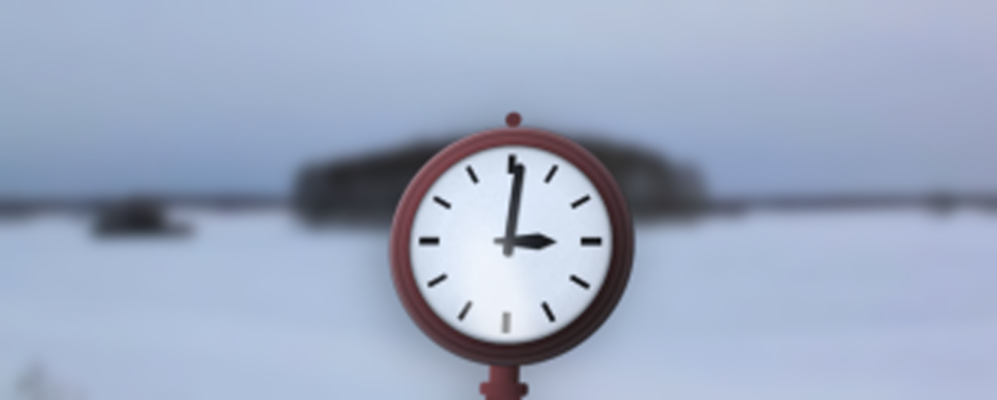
3:01
